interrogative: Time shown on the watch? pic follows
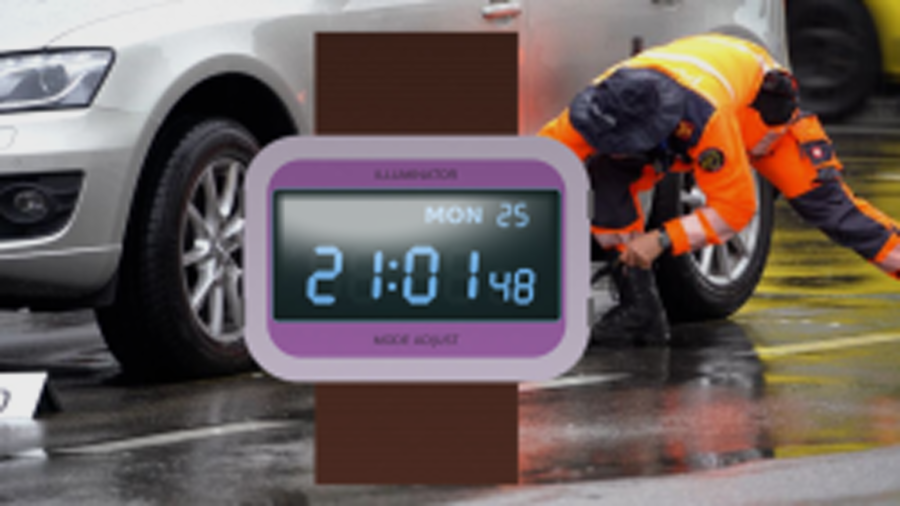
21:01:48
